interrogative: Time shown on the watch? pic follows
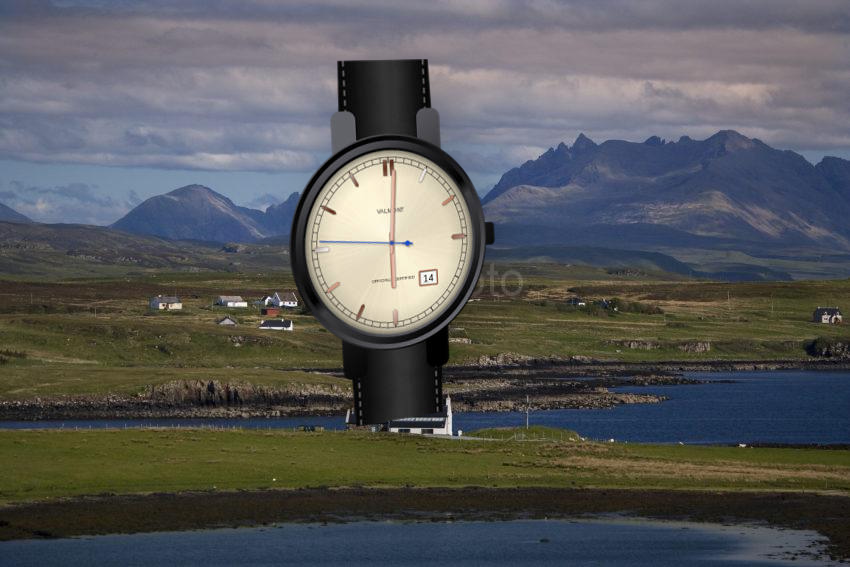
6:00:46
